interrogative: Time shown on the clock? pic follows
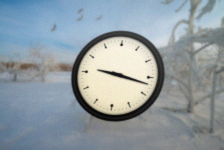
9:17
